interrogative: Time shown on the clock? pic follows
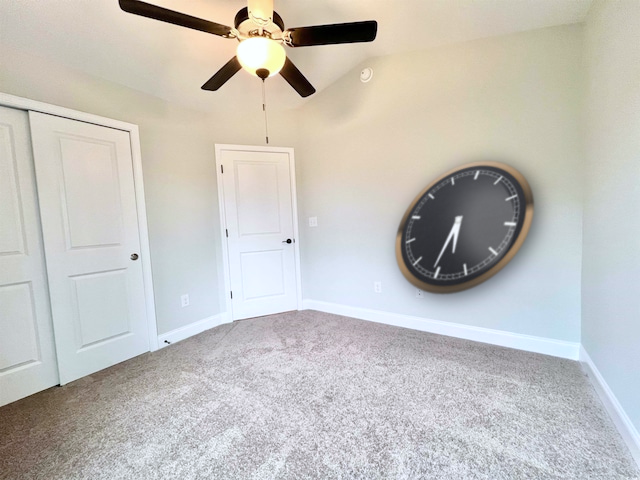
5:31
